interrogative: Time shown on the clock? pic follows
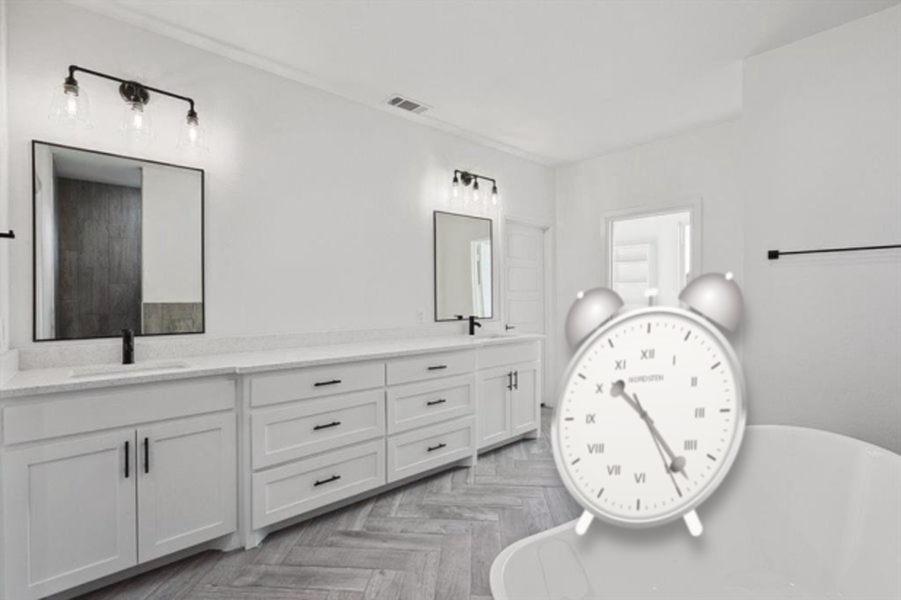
10:23:25
